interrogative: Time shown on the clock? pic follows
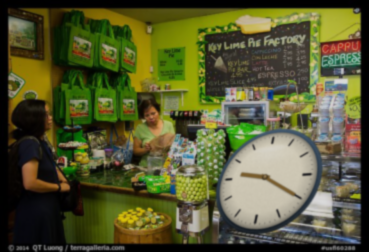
9:20
